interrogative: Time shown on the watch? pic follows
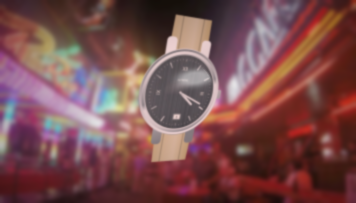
4:19
